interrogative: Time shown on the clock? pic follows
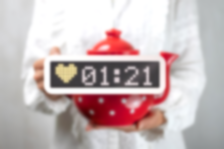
1:21
